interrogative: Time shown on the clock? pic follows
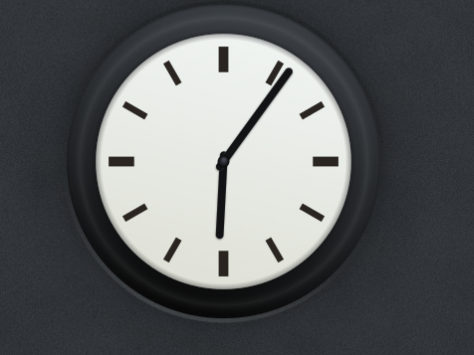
6:06
